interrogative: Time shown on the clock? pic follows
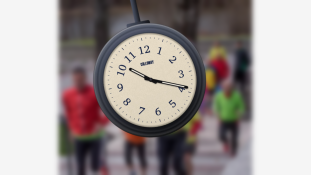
10:19
